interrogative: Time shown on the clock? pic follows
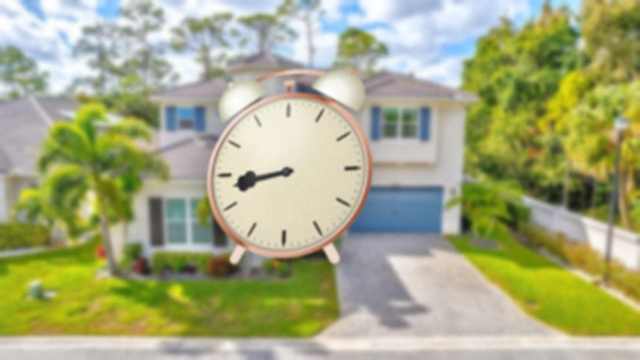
8:43
